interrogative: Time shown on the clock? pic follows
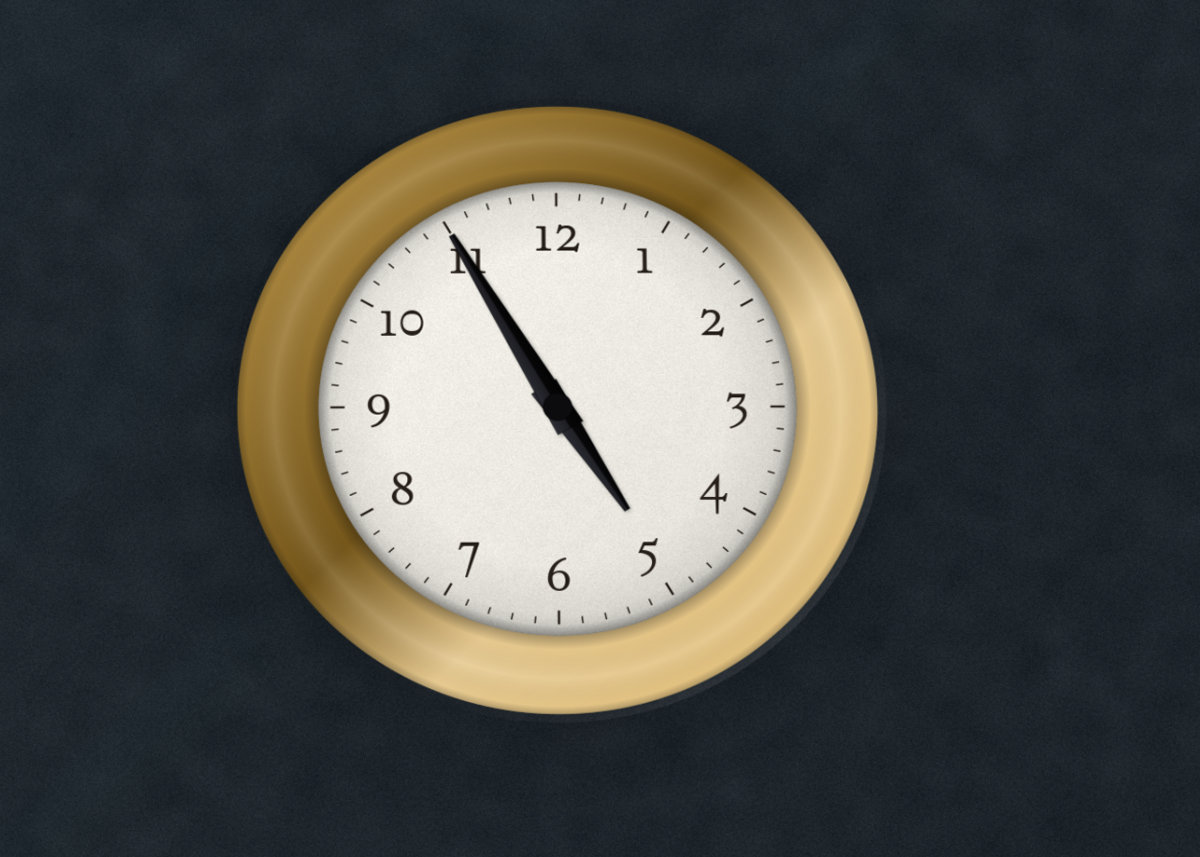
4:55
